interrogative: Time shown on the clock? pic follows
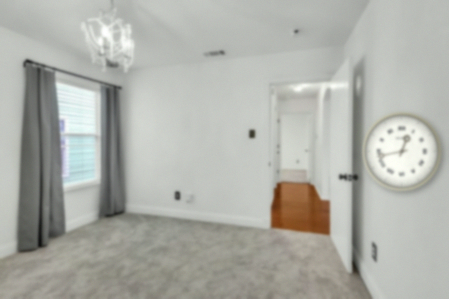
12:43
